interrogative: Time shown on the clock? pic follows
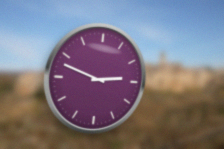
2:48
